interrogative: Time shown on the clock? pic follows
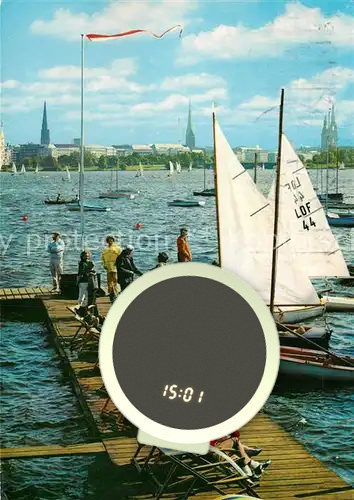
15:01
